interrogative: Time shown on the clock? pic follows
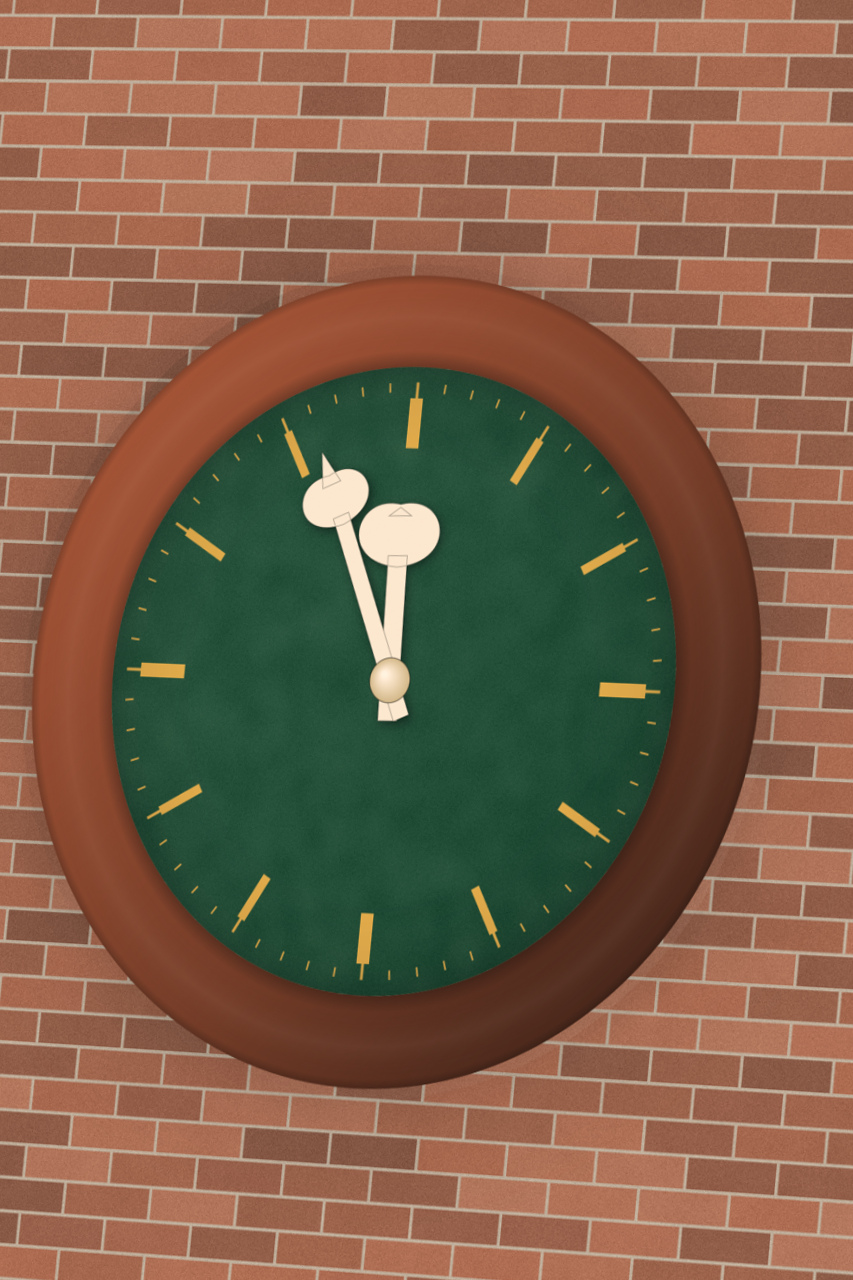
11:56
